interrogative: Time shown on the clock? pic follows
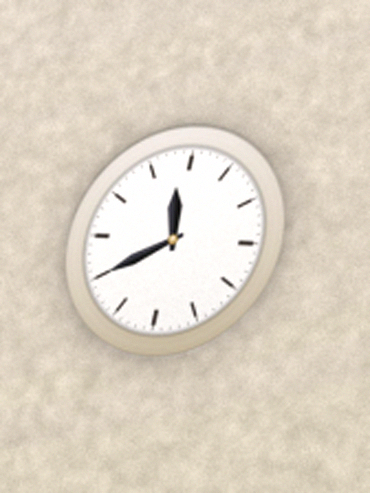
11:40
